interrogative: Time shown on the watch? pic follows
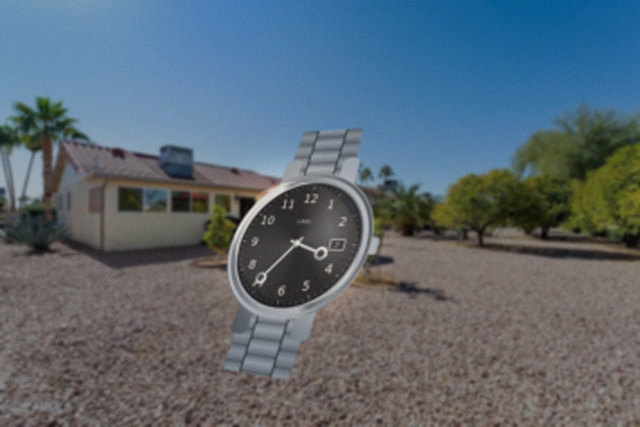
3:36
